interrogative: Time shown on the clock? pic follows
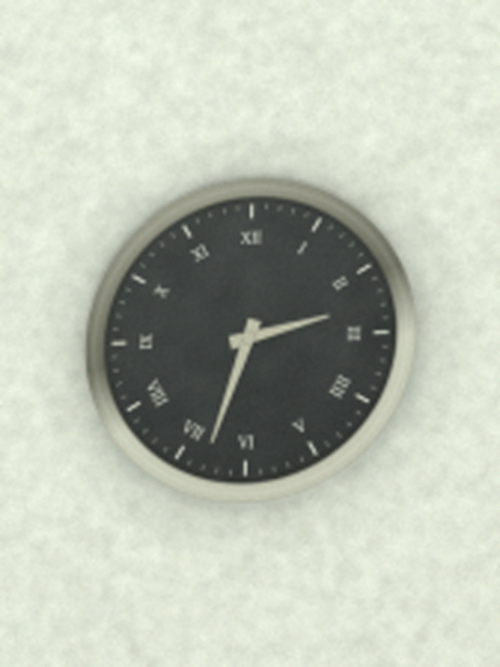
2:33
